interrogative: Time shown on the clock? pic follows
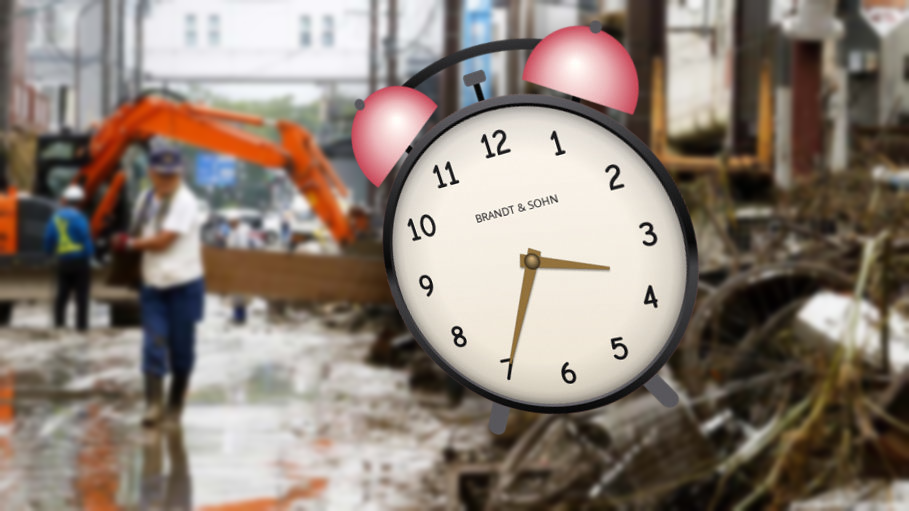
3:35
